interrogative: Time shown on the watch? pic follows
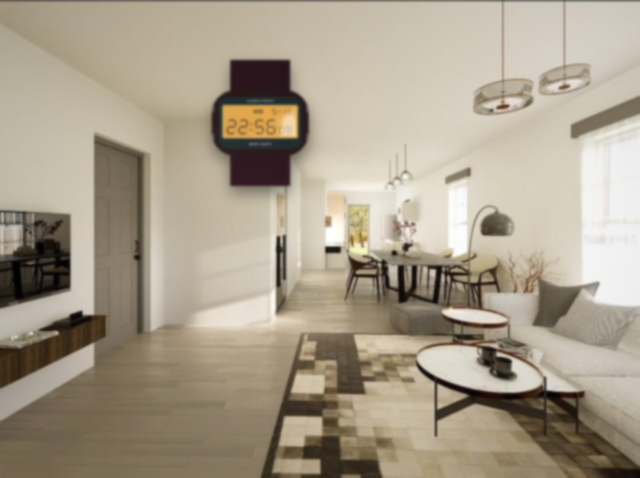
22:56
